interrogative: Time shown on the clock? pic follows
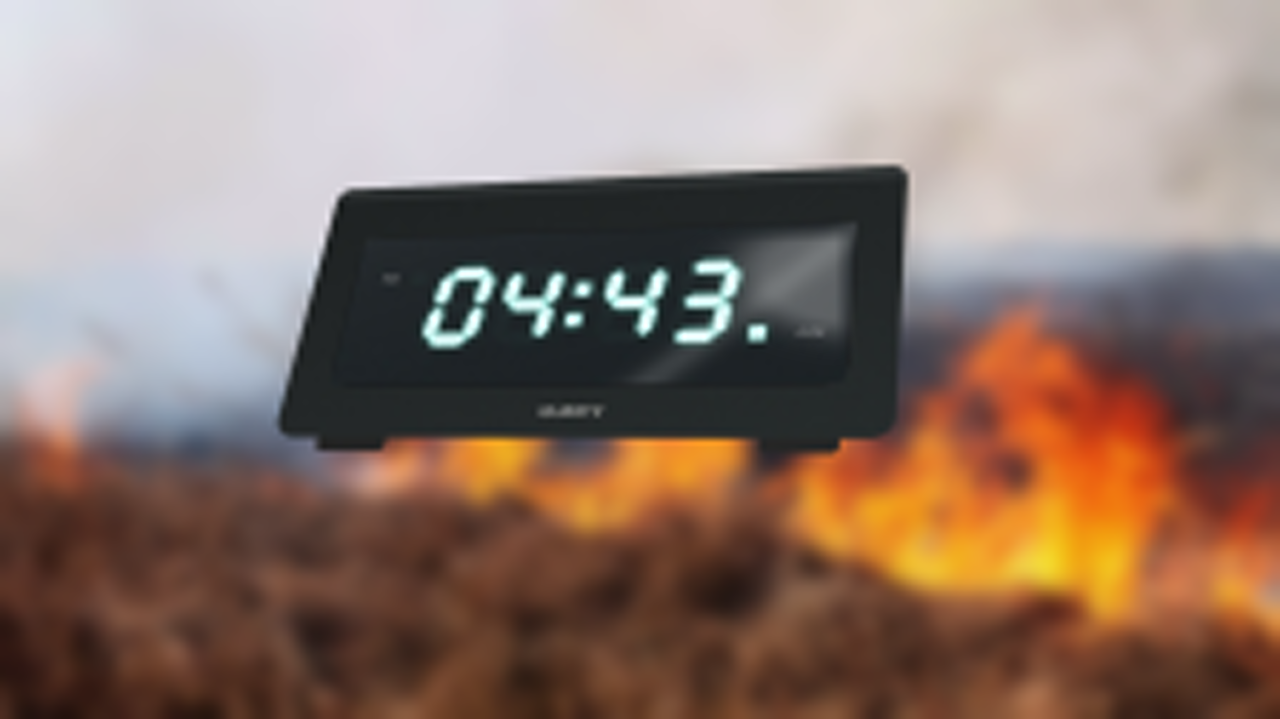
4:43
